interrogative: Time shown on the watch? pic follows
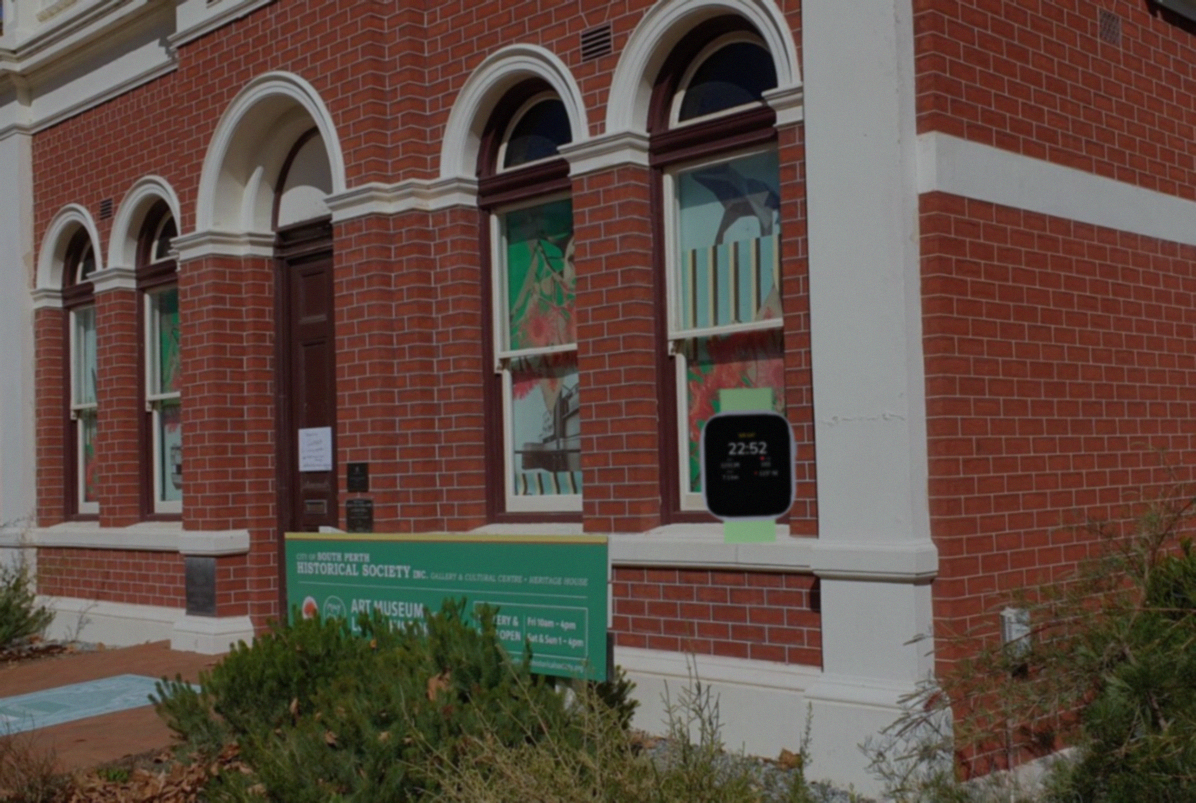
22:52
